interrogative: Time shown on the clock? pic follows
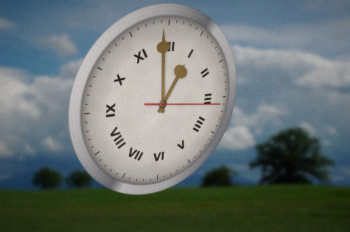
12:59:16
